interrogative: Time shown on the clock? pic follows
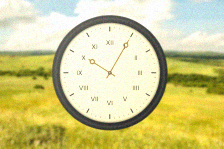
10:05
